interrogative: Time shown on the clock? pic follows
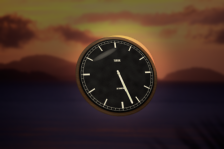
5:27
